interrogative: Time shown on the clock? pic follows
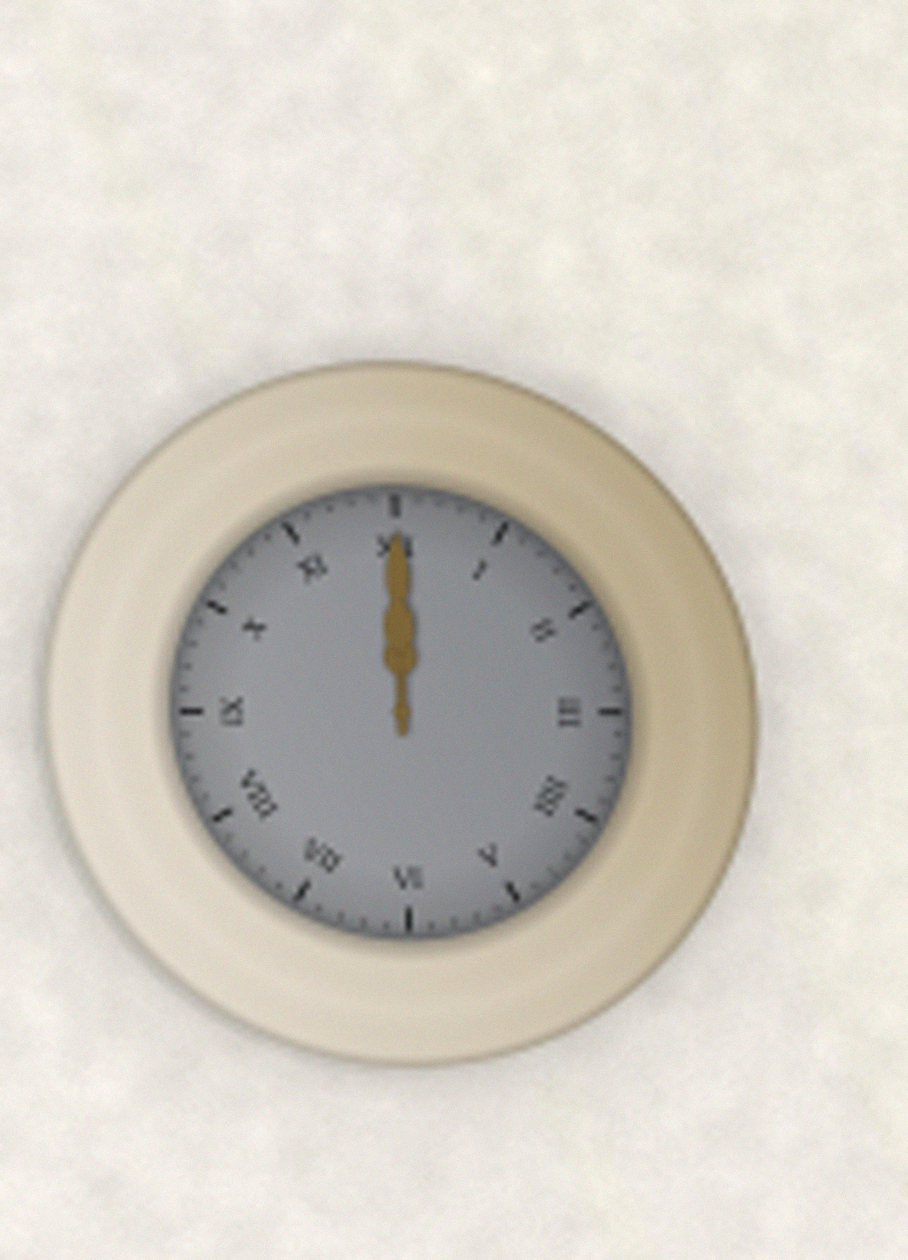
12:00
